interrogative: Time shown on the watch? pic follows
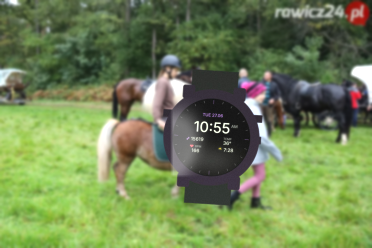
10:55
